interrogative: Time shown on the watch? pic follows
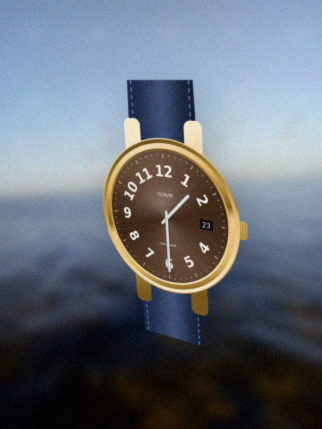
1:30
